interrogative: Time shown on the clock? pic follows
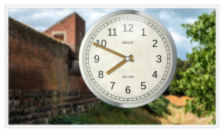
7:49
